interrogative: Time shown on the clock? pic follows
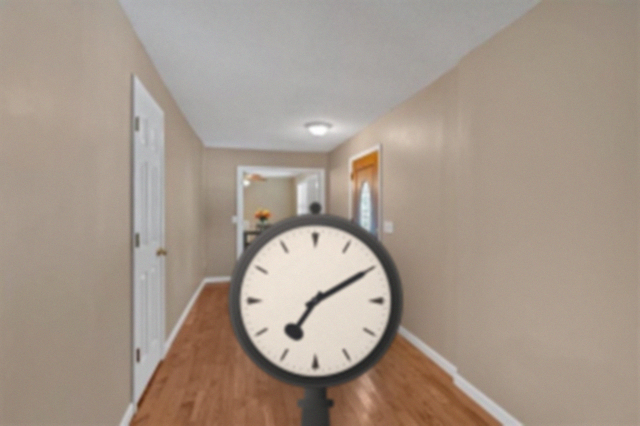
7:10
